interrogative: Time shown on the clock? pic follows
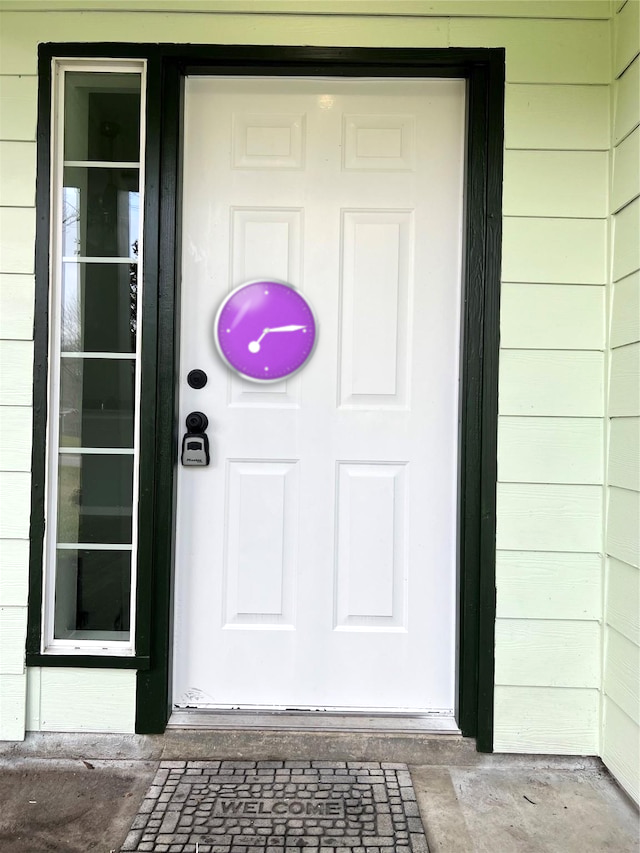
7:14
